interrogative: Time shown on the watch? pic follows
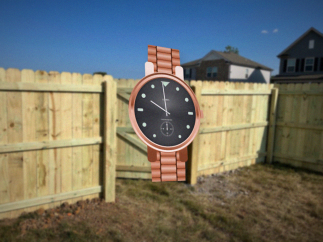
9:59
